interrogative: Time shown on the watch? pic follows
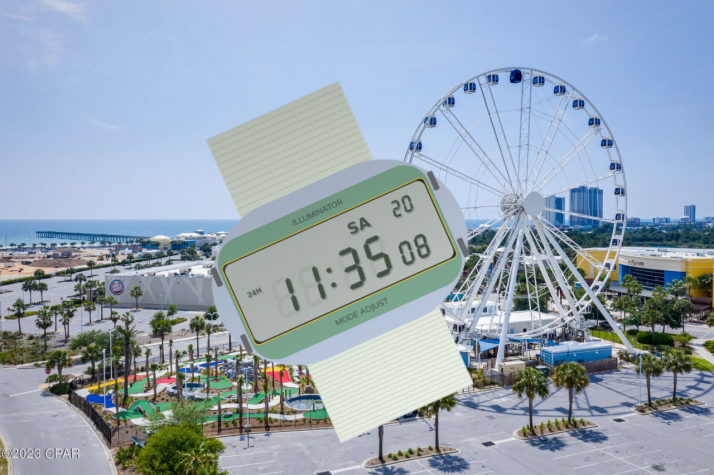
11:35:08
